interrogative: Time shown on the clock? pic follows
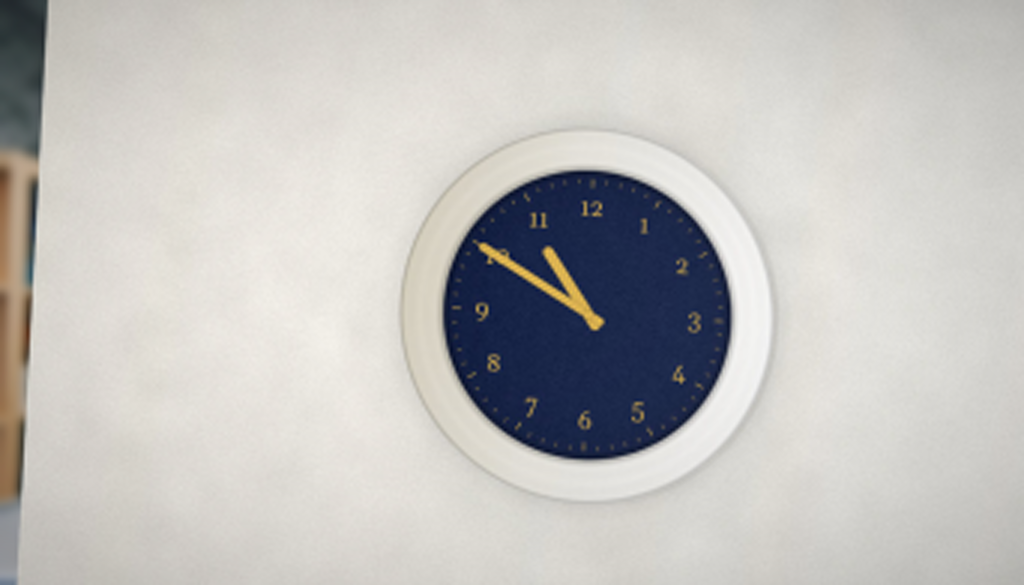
10:50
